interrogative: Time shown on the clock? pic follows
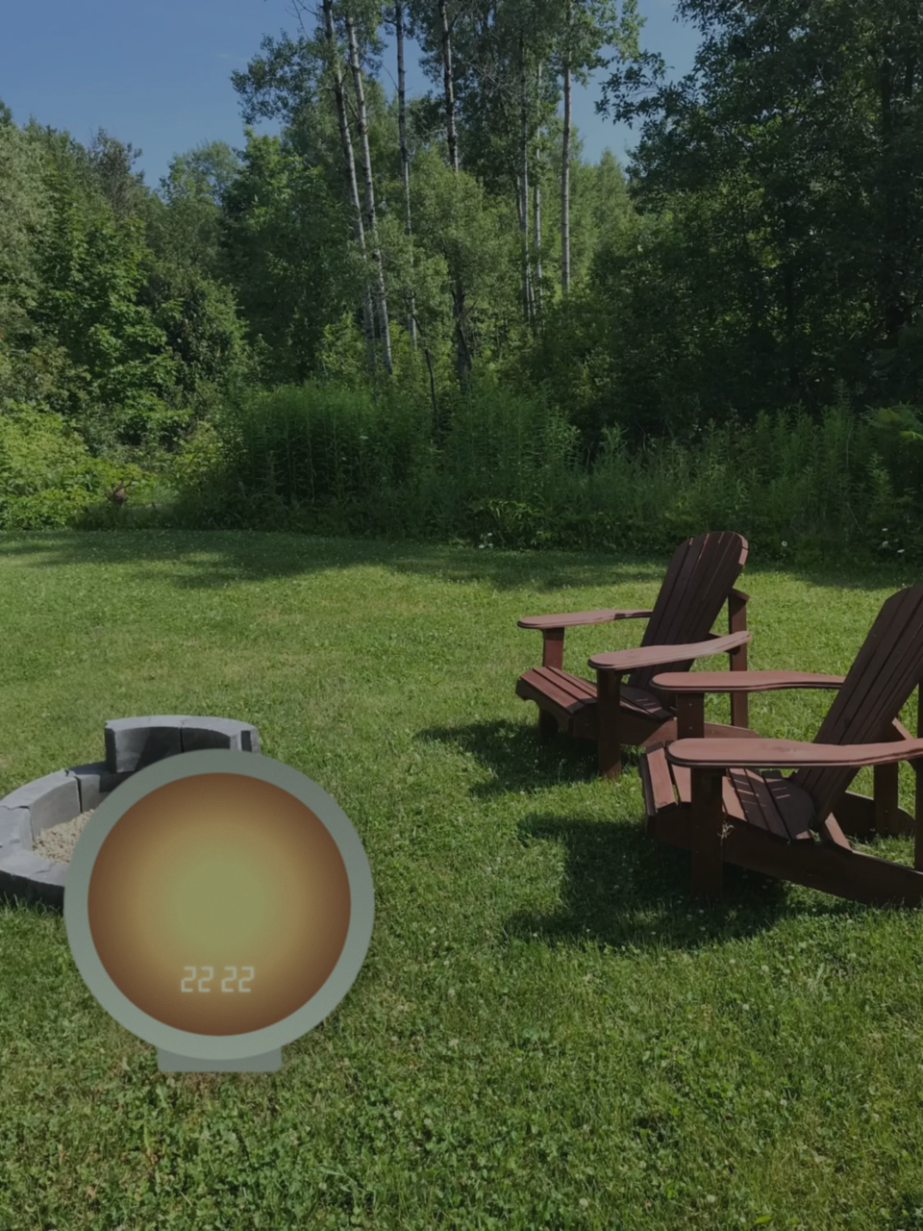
22:22
